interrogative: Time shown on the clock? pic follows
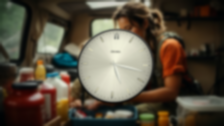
5:17
